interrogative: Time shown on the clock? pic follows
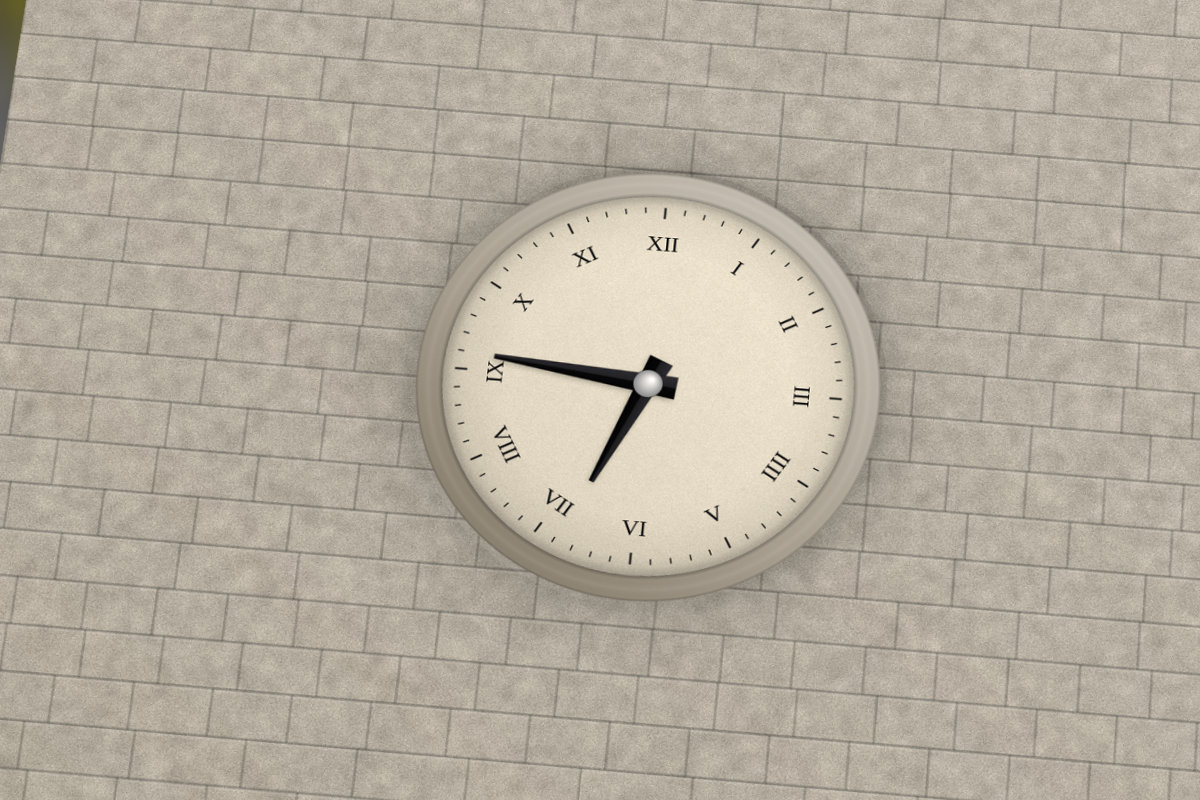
6:46
